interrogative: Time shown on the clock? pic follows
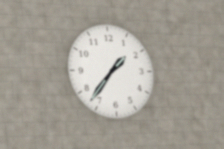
1:37
